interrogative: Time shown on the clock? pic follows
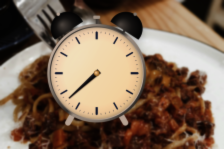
7:38
